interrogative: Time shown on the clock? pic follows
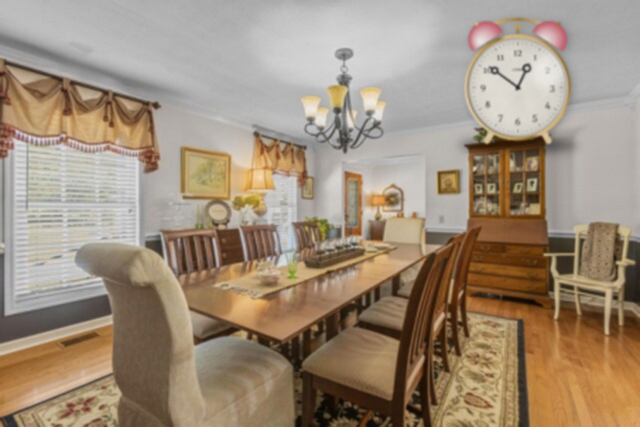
12:51
